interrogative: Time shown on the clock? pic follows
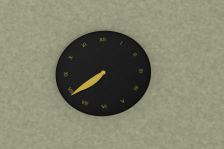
7:39
